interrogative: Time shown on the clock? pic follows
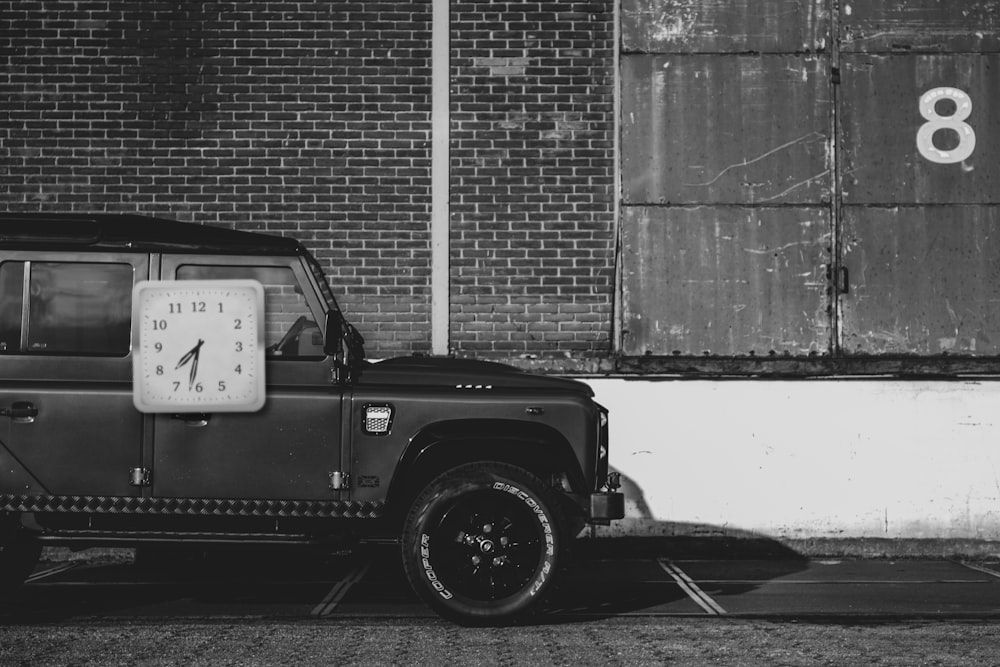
7:32
